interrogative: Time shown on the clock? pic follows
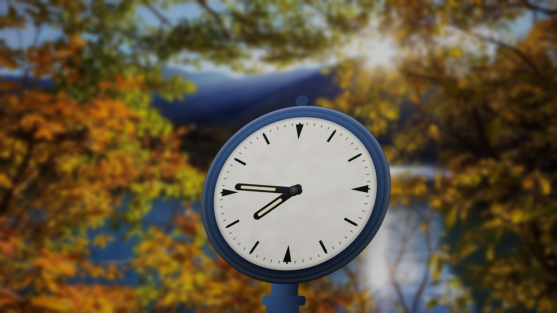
7:46
